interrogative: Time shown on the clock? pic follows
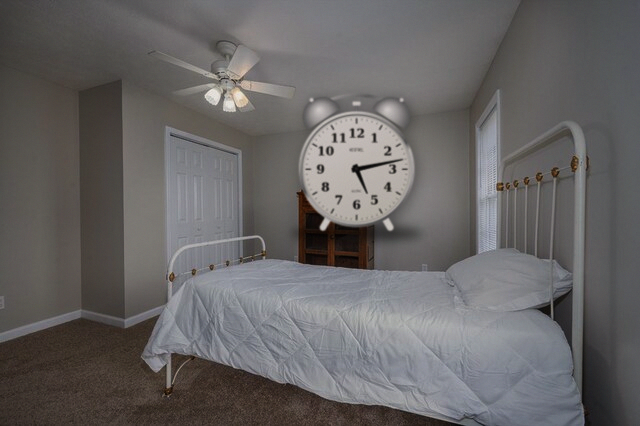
5:13
